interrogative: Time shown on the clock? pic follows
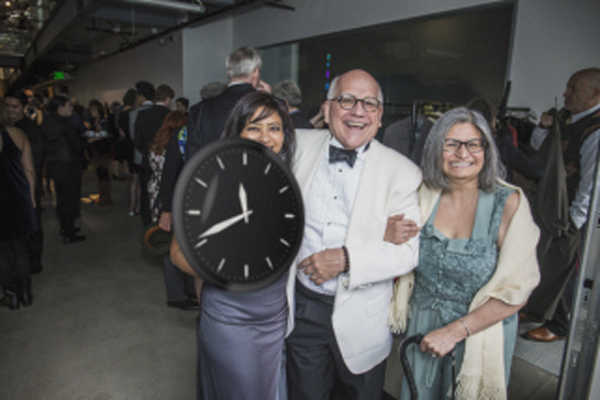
11:41
